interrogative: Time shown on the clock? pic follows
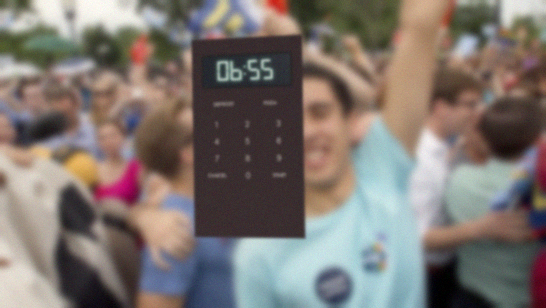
6:55
